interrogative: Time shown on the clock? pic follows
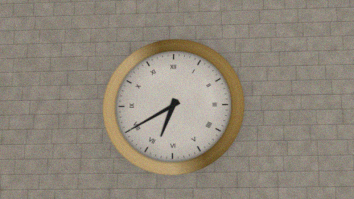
6:40
